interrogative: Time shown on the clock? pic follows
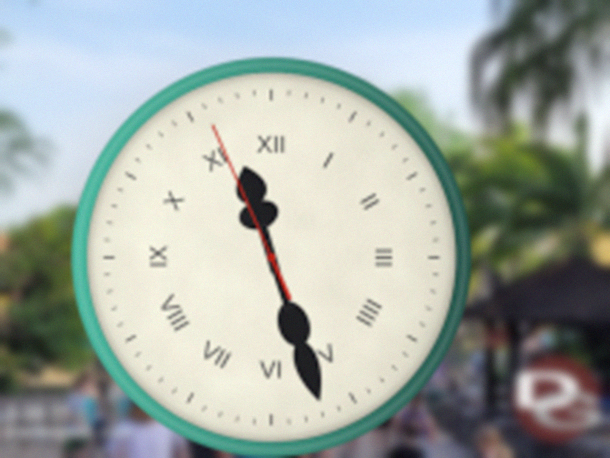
11:26:56
